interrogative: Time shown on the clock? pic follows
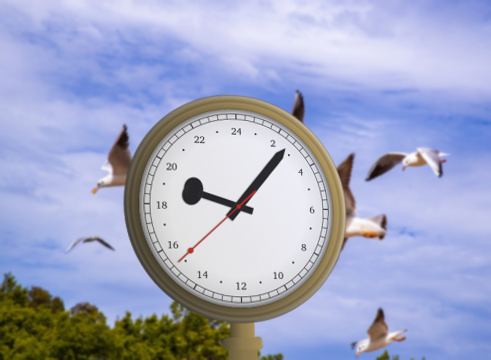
19:06:38
